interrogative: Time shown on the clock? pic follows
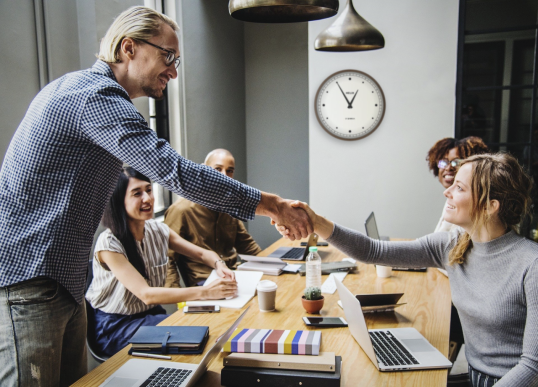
12:55
